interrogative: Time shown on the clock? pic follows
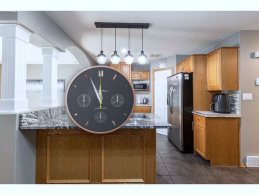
11:56
